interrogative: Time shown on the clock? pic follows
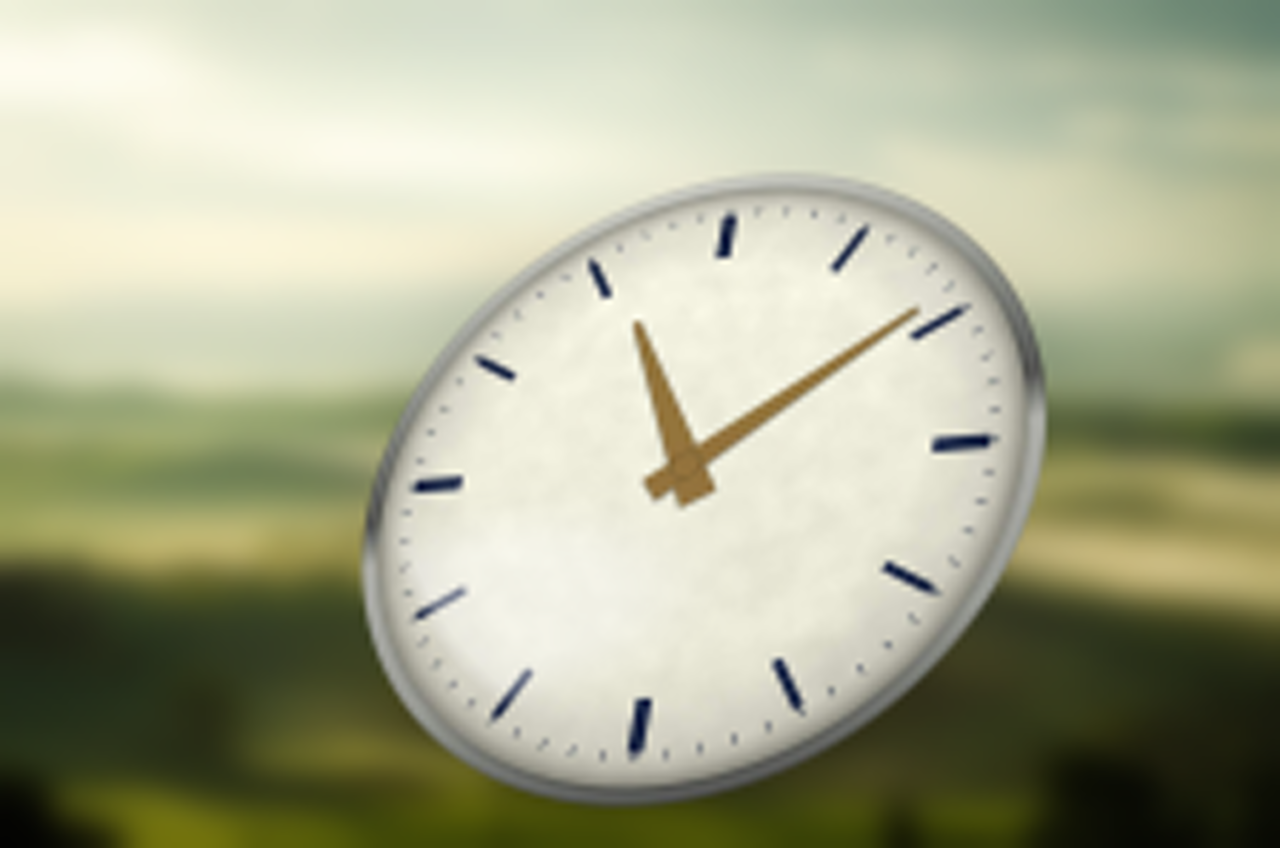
11:09
